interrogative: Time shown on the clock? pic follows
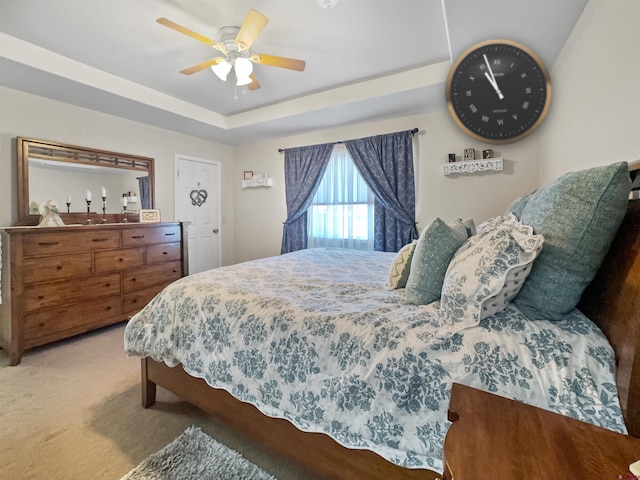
10:57
